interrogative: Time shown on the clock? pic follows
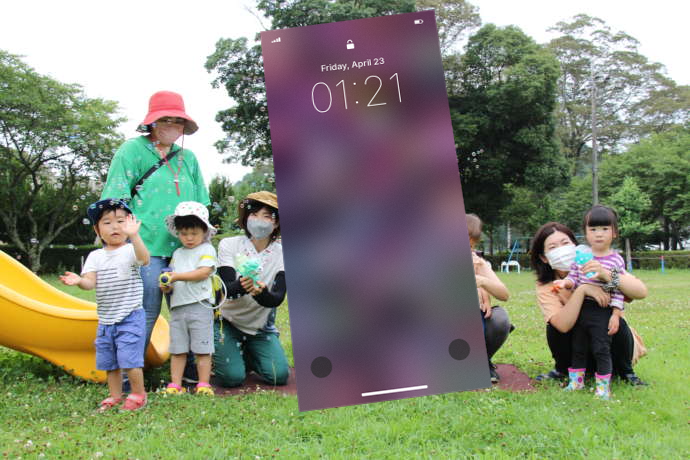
1:21
